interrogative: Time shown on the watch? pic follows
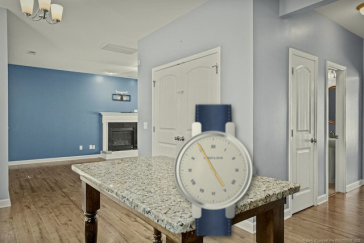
4:55
